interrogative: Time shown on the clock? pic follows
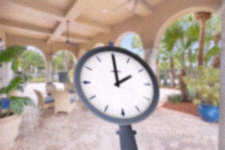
2:00
